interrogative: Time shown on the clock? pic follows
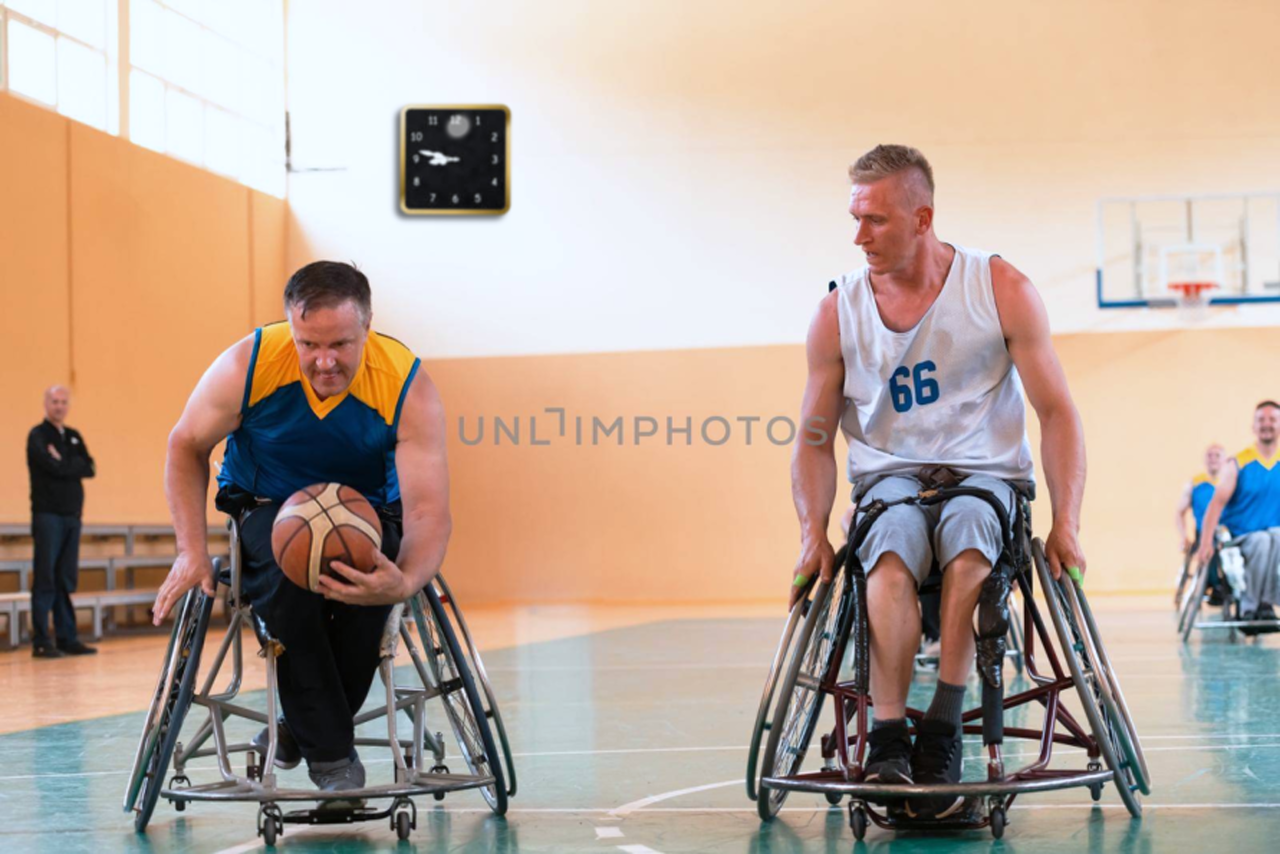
8:47
